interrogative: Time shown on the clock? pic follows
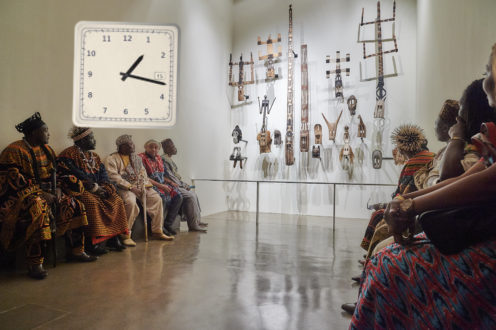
1:17
